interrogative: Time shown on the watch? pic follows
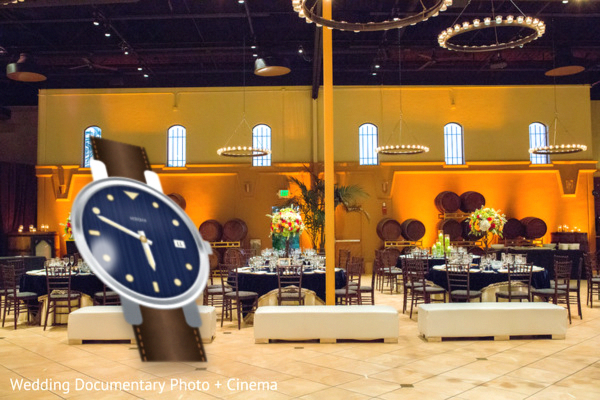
5:49
